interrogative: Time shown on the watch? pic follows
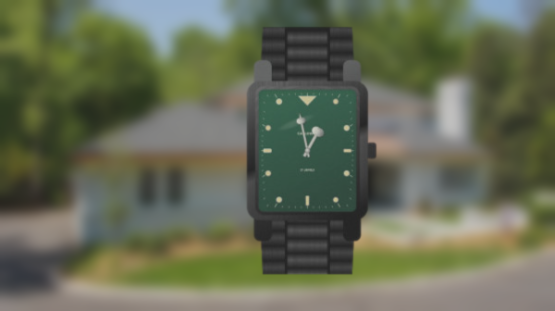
12:58
